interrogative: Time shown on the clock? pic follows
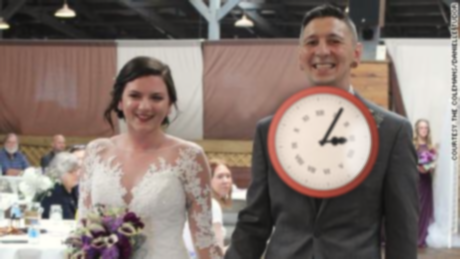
3:06
